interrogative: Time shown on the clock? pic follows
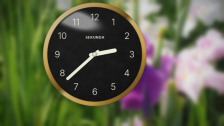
2:38
